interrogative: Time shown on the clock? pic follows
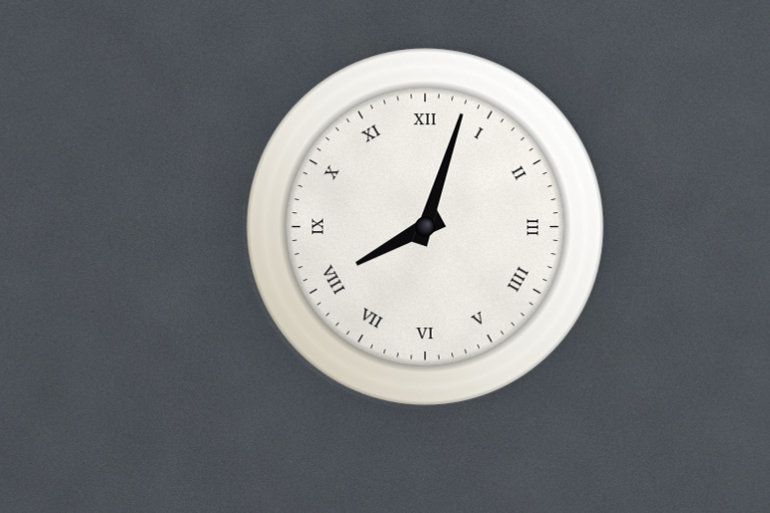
8:03
